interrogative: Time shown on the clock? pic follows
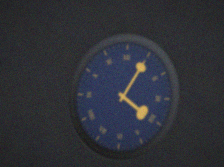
4:05
